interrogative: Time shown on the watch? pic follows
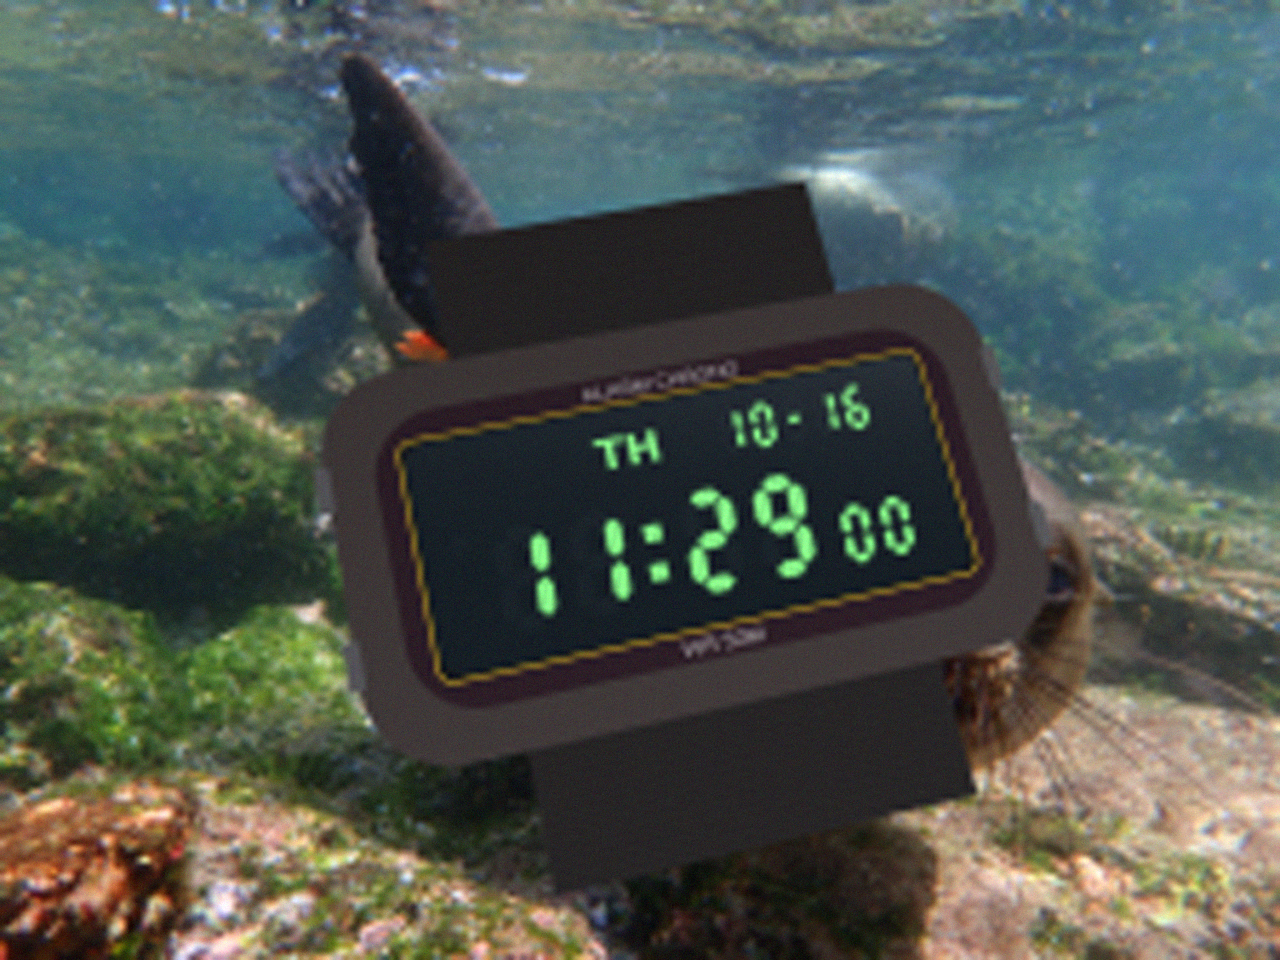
11:29:00
